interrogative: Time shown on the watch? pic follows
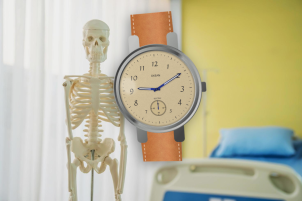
9:10
